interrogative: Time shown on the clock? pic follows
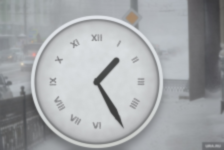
1:25
